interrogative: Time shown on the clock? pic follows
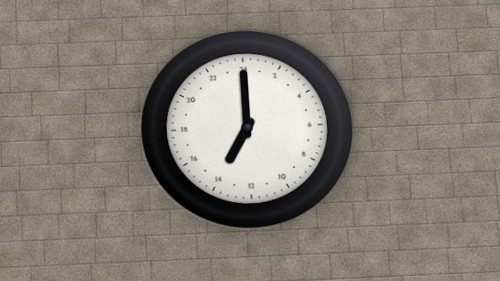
14:00
